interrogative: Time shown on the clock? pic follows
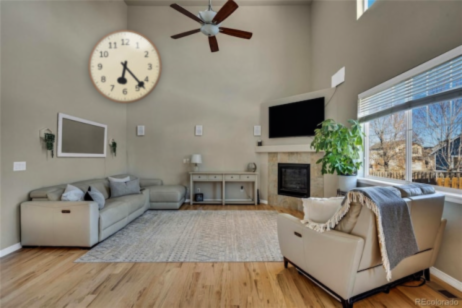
6:23
